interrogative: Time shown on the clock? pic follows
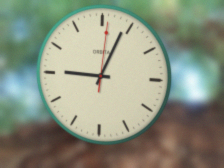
9:04:01
